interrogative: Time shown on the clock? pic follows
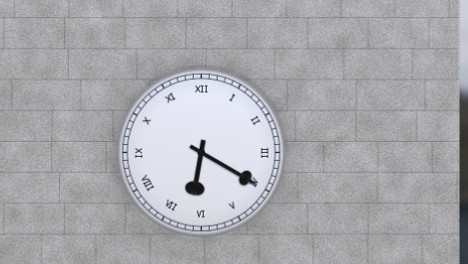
6:20
